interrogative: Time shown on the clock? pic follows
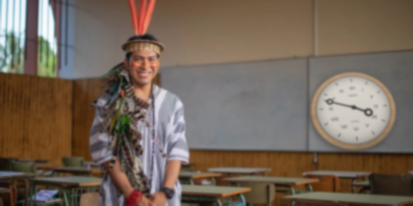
3:48
